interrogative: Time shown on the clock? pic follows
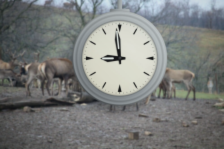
8:59
